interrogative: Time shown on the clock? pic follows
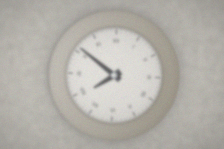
7:51
